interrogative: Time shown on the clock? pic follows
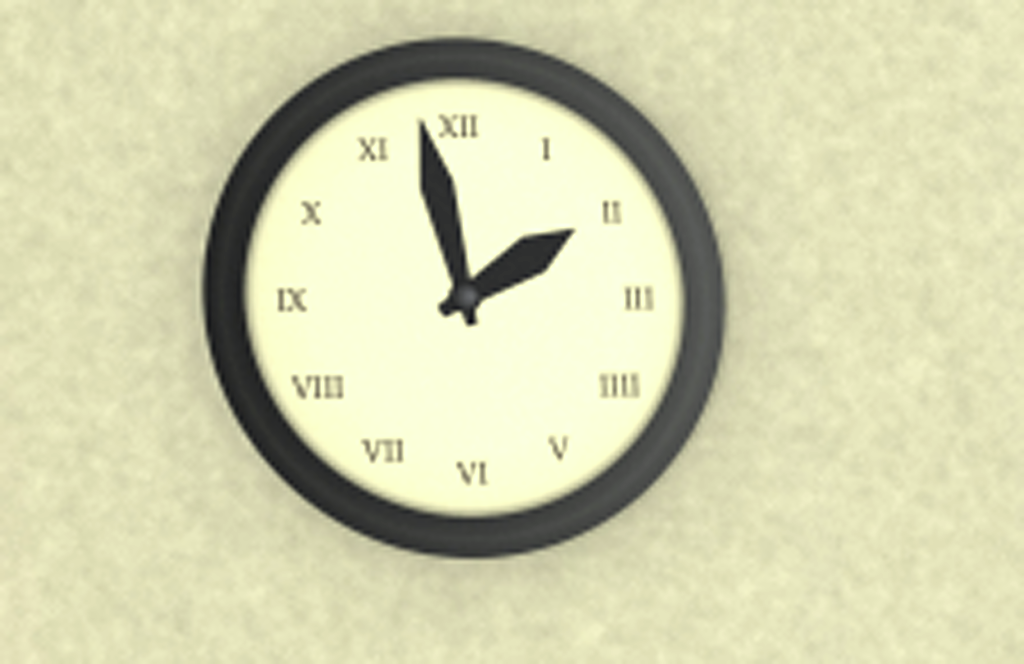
1:58
